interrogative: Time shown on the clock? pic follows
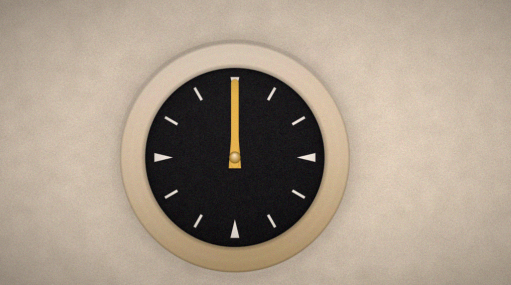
12:00
